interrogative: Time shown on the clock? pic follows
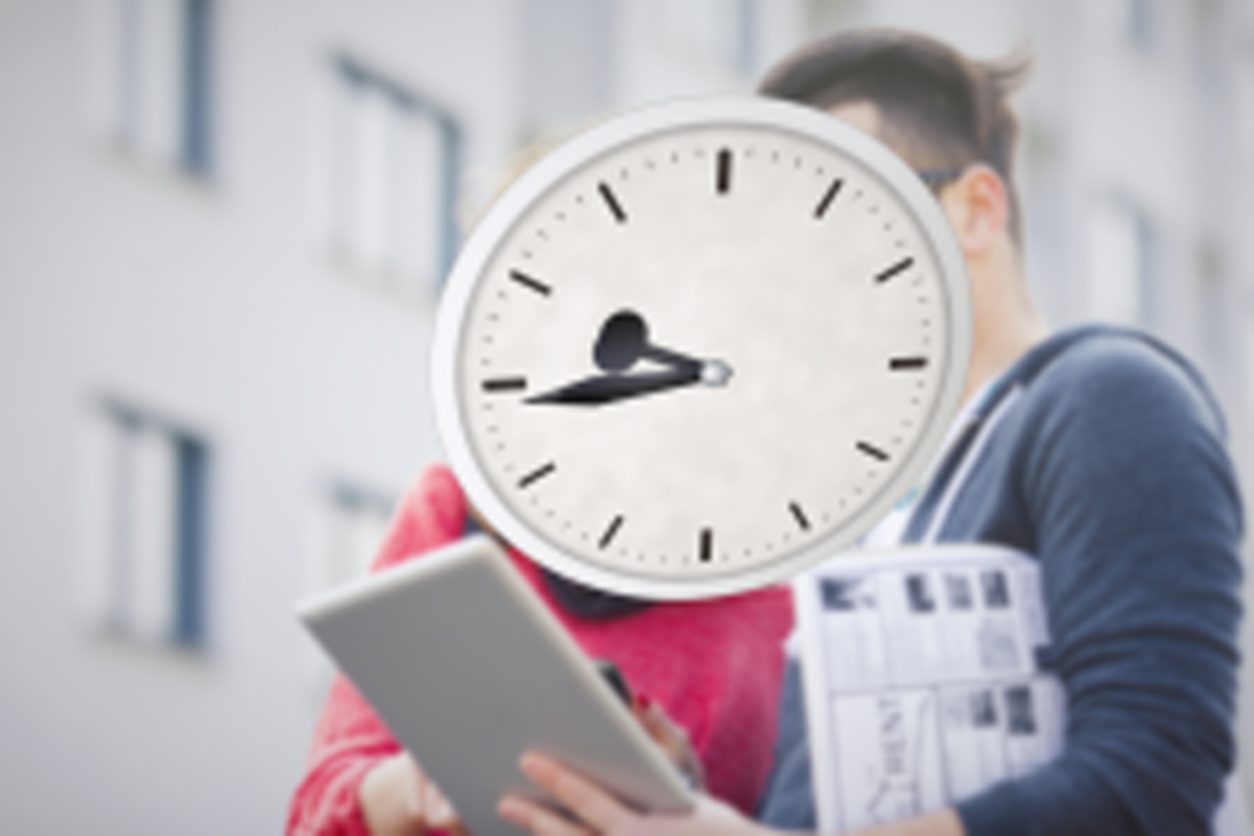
9:44
